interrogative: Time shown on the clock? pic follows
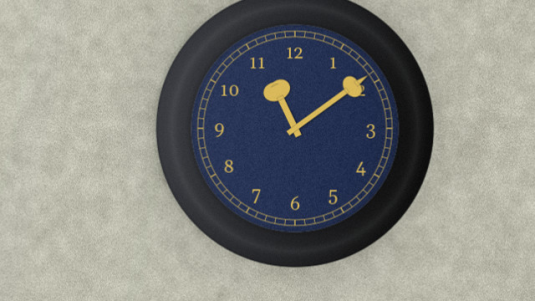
11:09
